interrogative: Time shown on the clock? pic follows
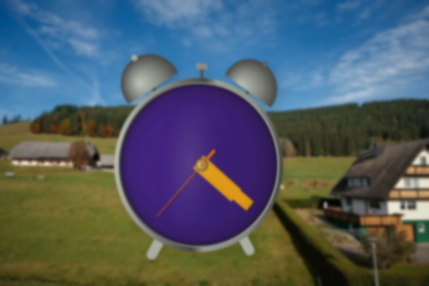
4:21:37
